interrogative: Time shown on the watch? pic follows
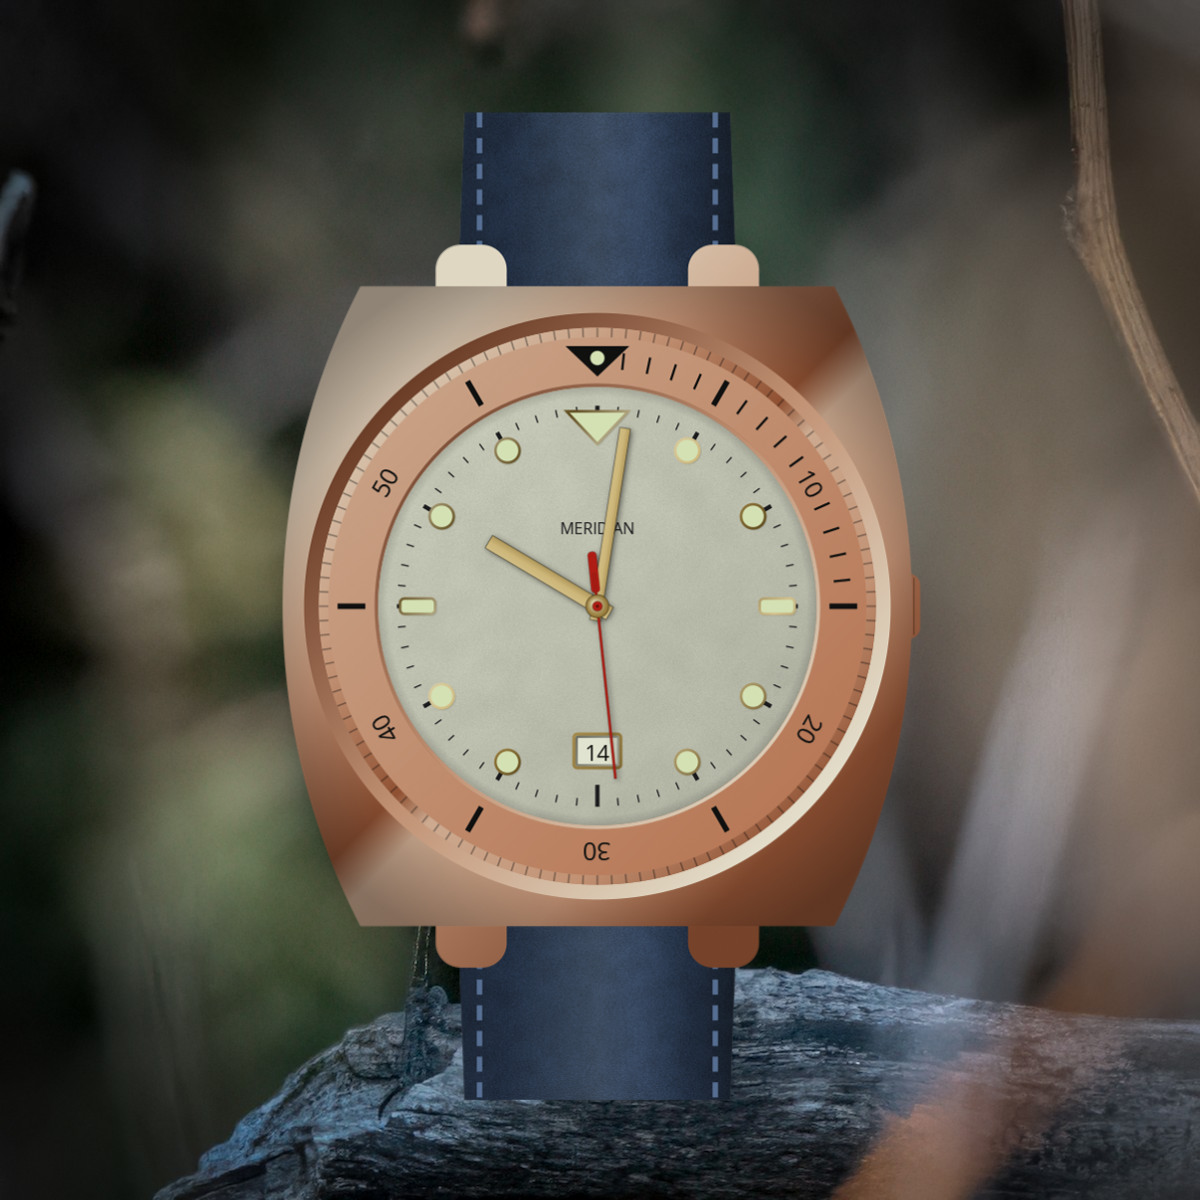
10:01:29
